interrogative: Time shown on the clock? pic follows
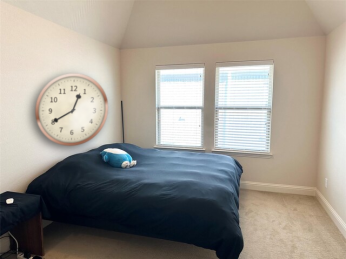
12:40
